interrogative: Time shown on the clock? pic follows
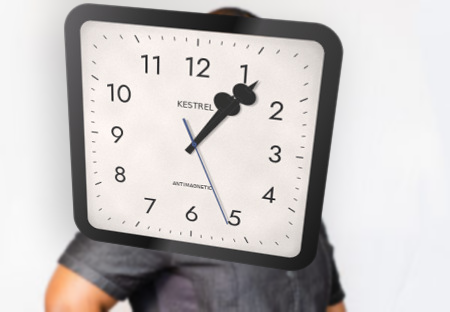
1:06:26
